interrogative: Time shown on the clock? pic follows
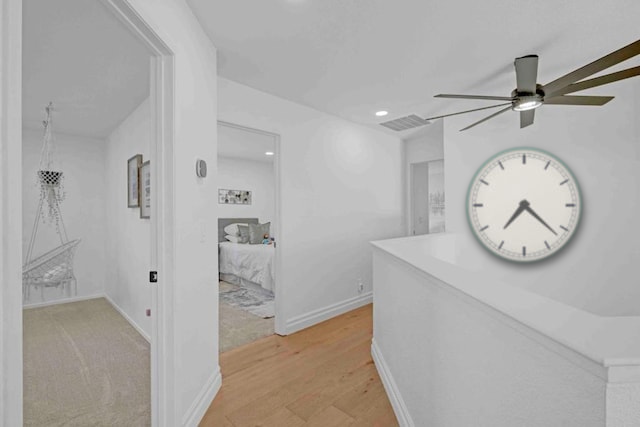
7:22
